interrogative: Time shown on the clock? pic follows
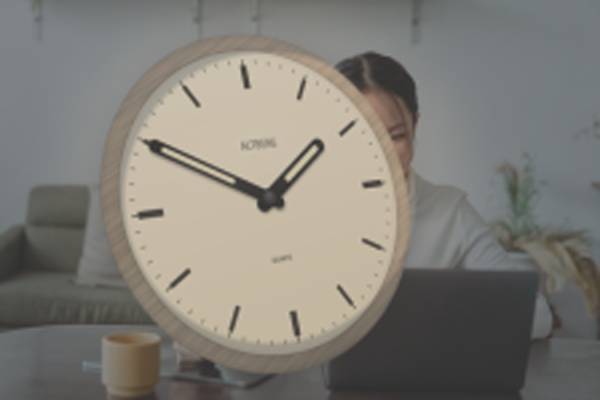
1:50
